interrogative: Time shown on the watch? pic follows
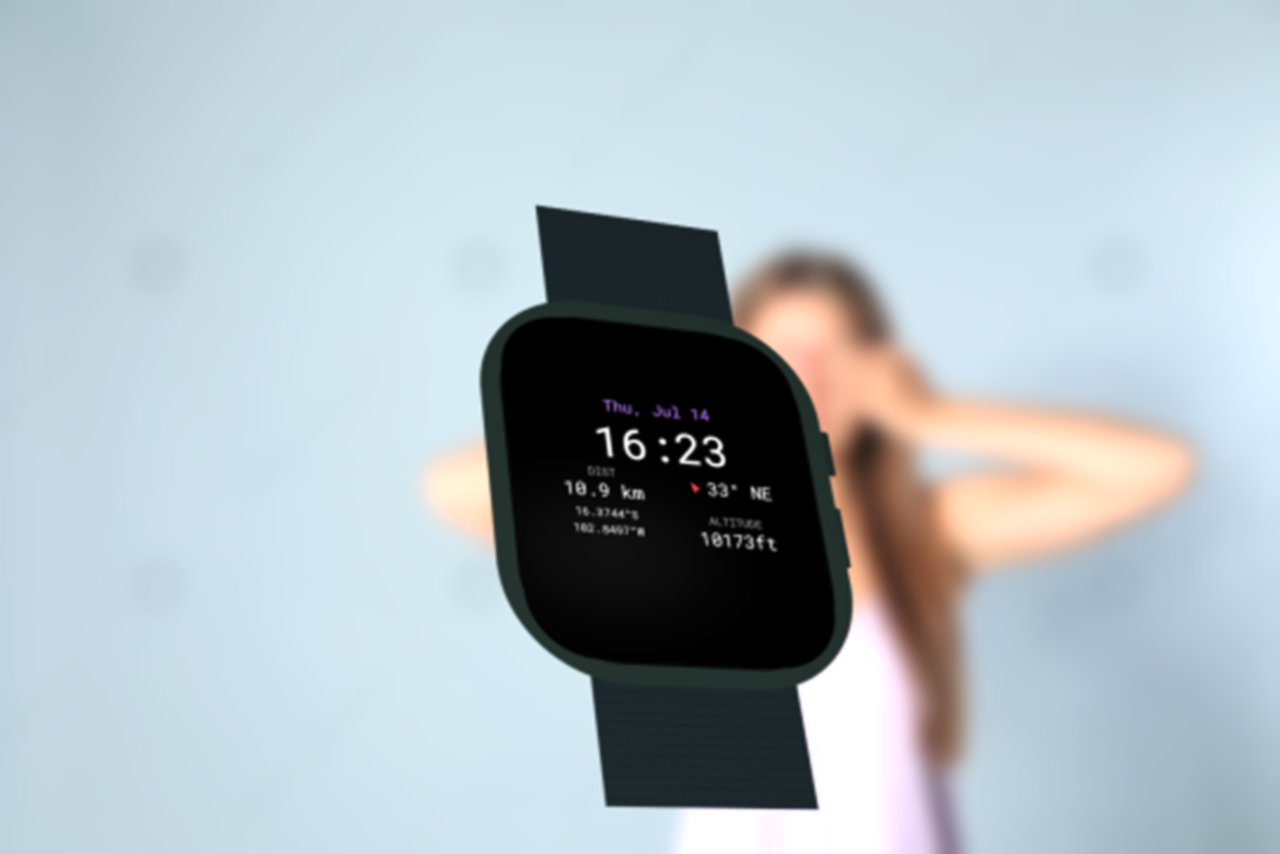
16:23
